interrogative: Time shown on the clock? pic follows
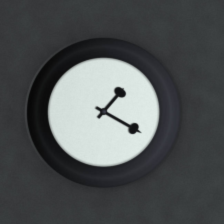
1:20
